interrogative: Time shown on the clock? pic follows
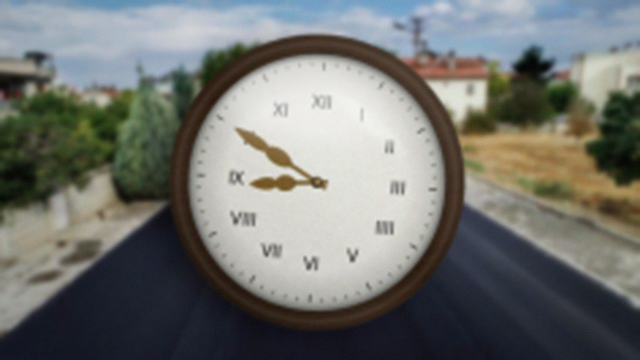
8:50
